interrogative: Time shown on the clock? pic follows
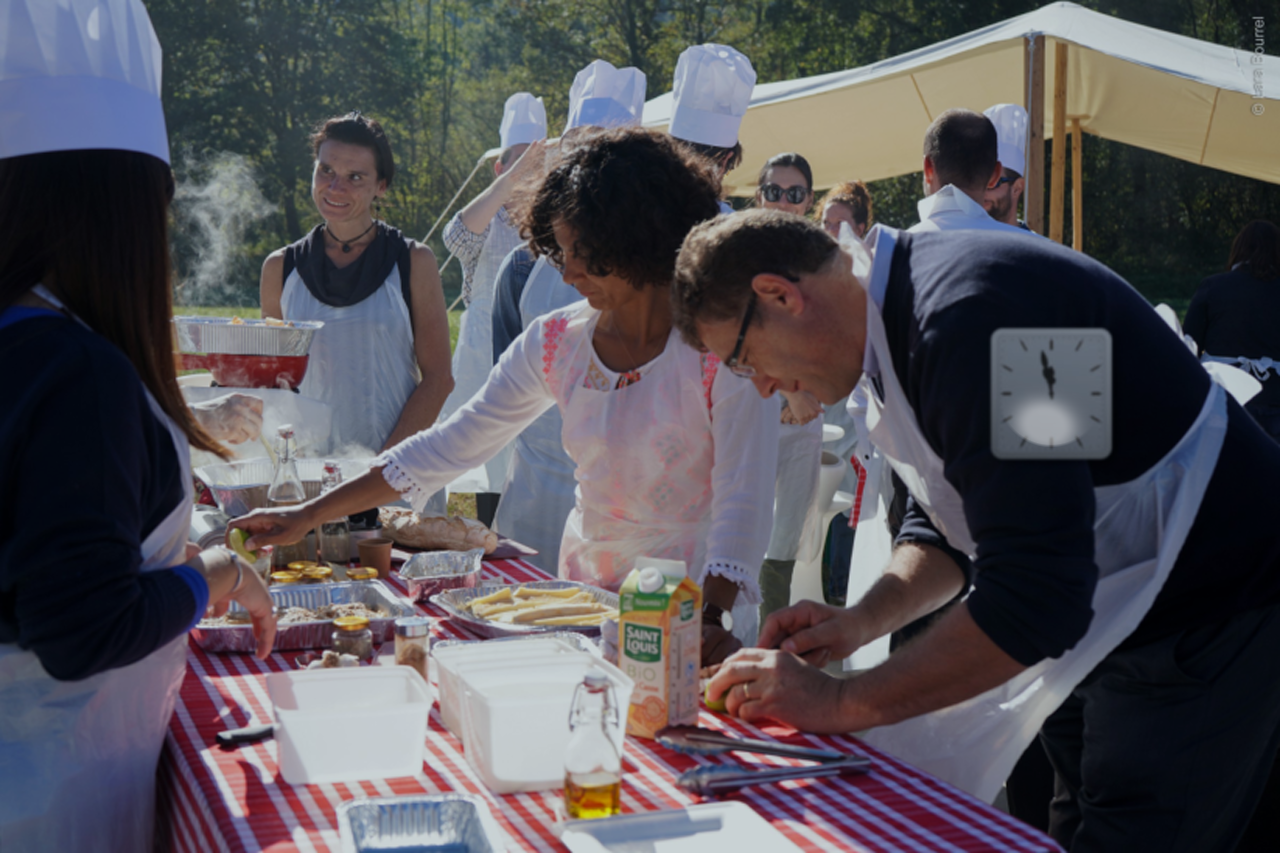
11:58
